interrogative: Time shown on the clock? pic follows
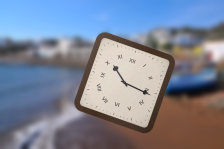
10:16
